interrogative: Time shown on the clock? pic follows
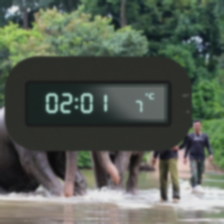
2:01
